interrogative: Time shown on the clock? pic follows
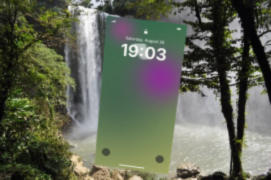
19:03
